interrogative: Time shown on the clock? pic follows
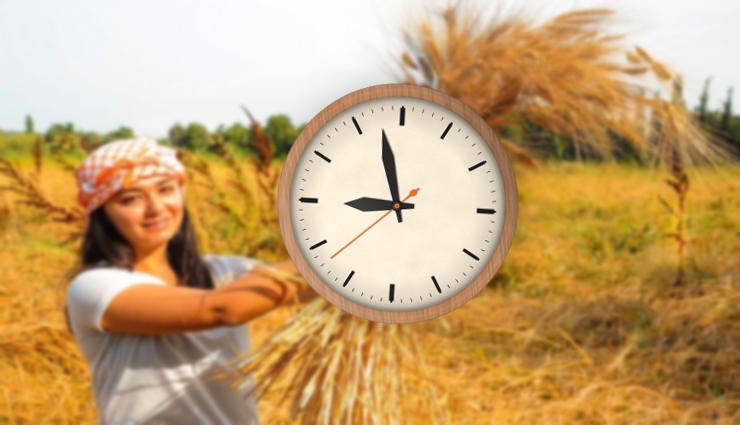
8:57:38
